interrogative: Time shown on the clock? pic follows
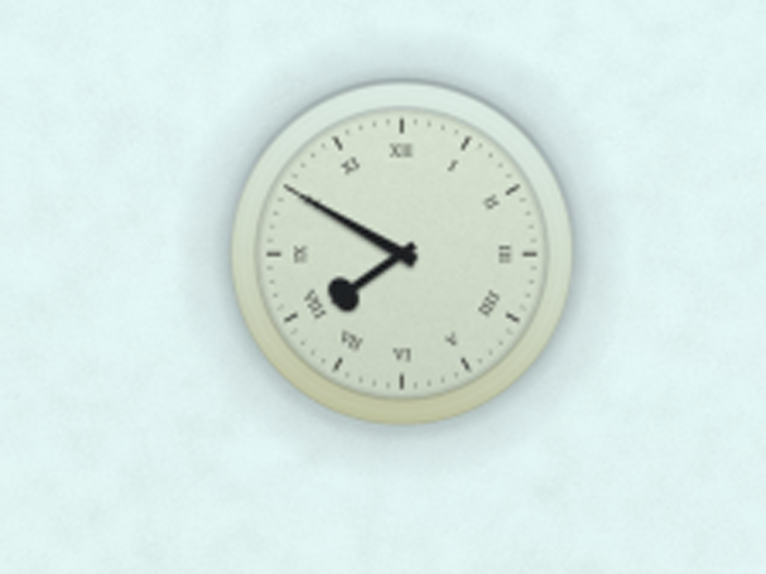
7:50
